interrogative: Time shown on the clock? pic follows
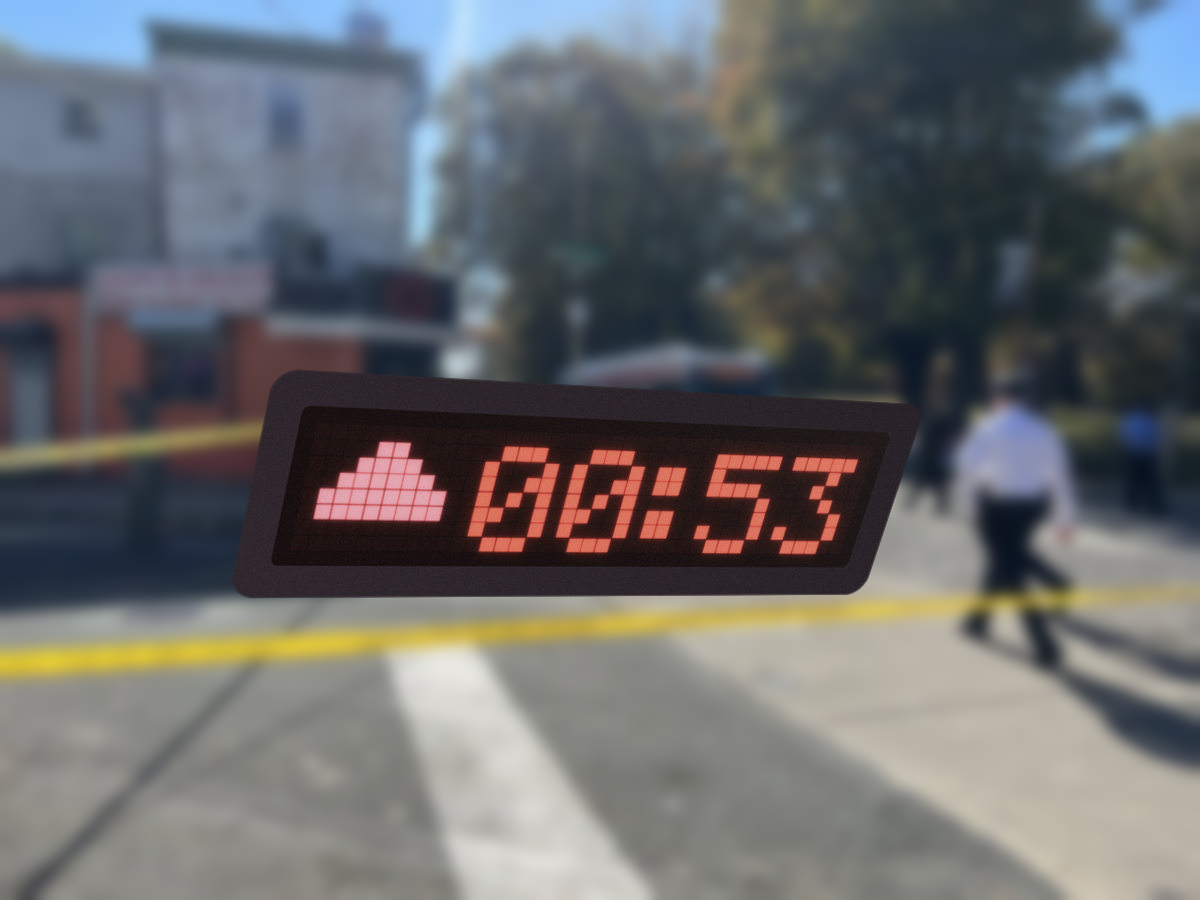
0:53
